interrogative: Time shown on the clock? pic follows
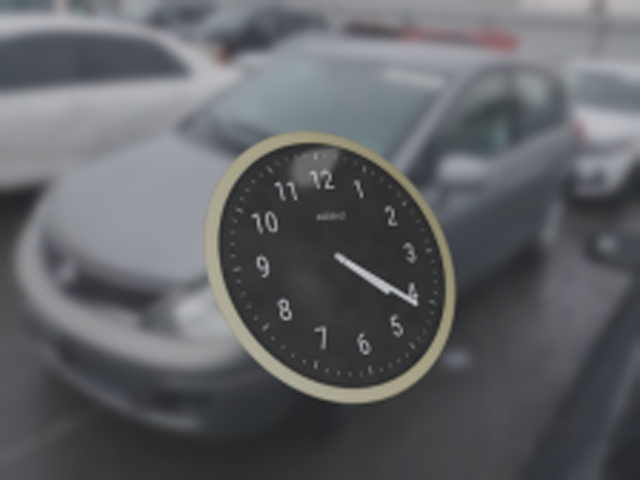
4:21
